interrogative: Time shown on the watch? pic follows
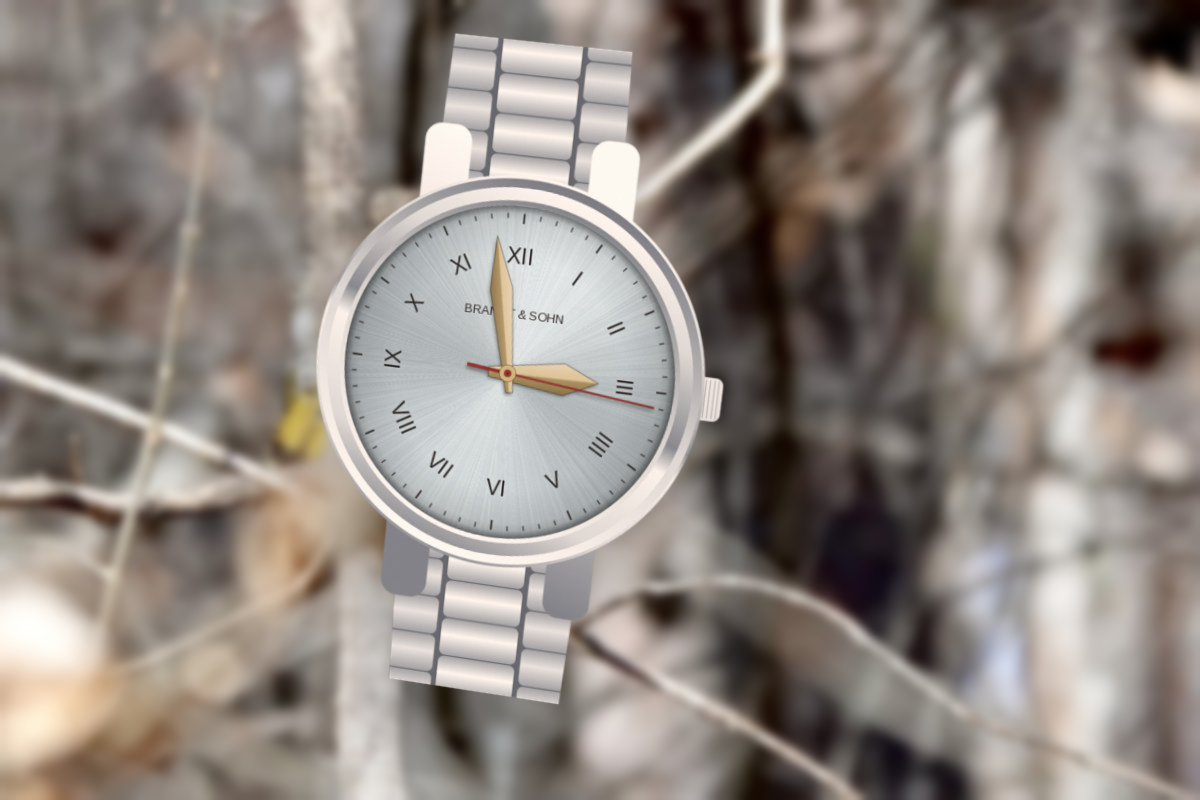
2:58:16
